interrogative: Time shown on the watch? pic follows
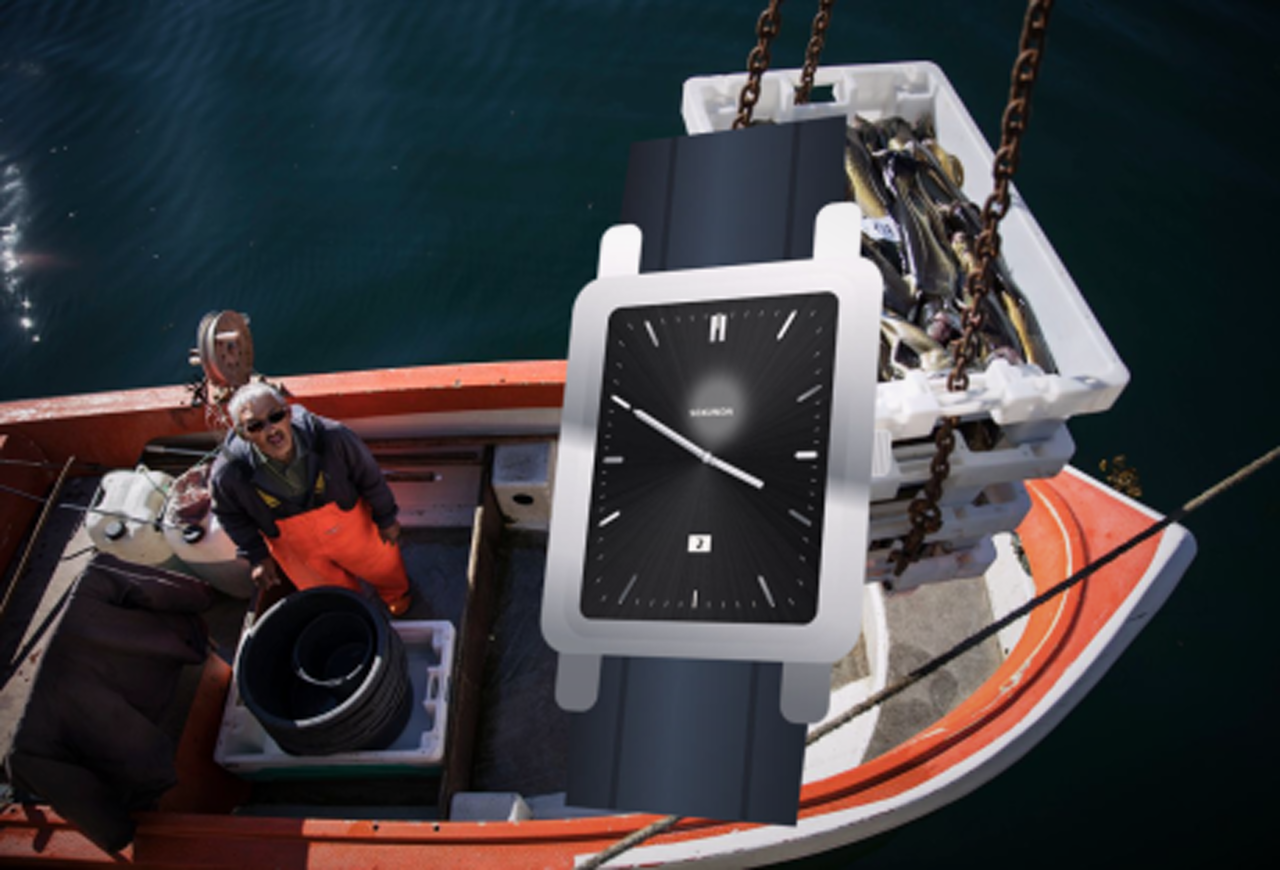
3:50
